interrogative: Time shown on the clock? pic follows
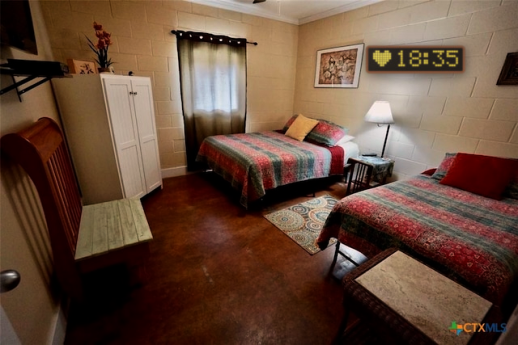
18:35
